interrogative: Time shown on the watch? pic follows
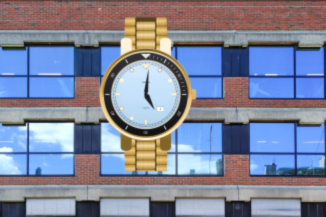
5:01
